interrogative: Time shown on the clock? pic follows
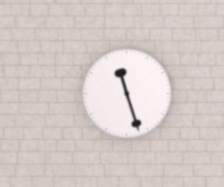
11:27
